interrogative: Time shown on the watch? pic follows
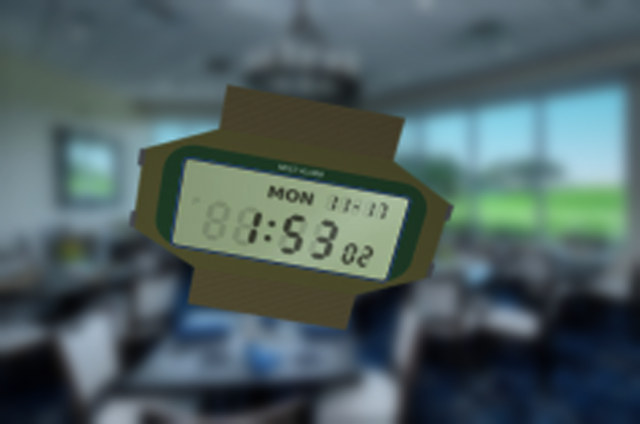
1:53:02
